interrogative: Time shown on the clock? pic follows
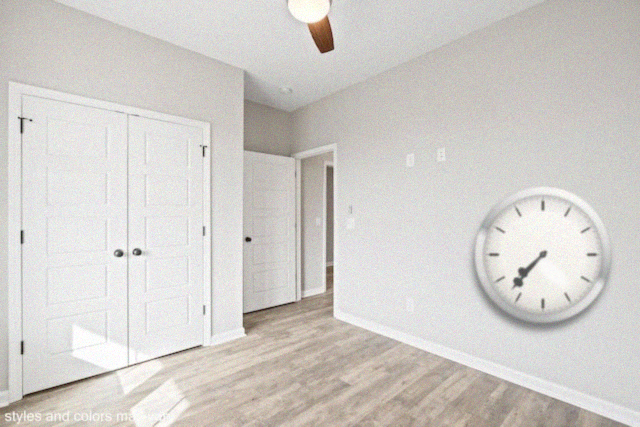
7:37
